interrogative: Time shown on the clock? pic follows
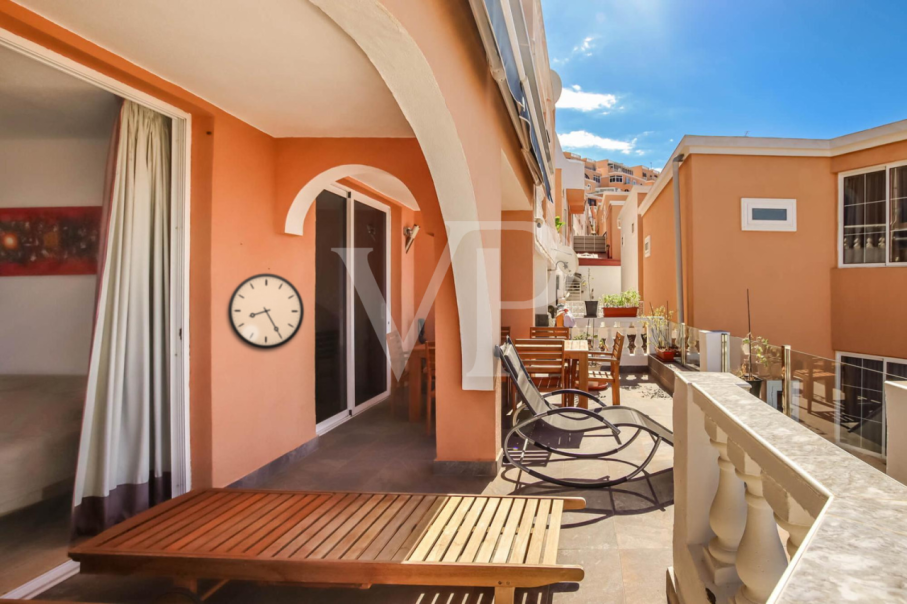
8:25
